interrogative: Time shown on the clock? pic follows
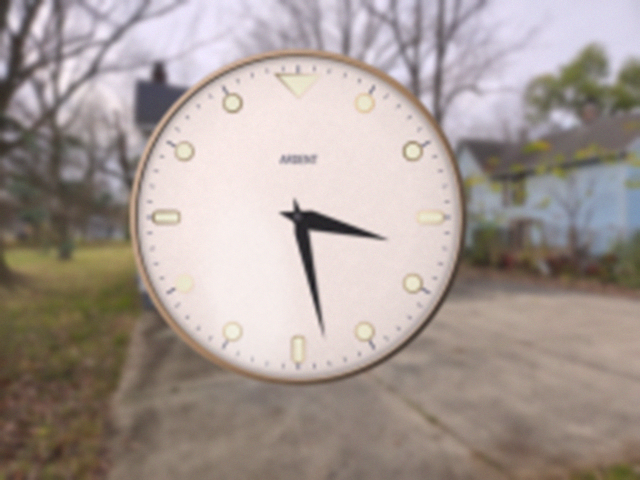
3:28
